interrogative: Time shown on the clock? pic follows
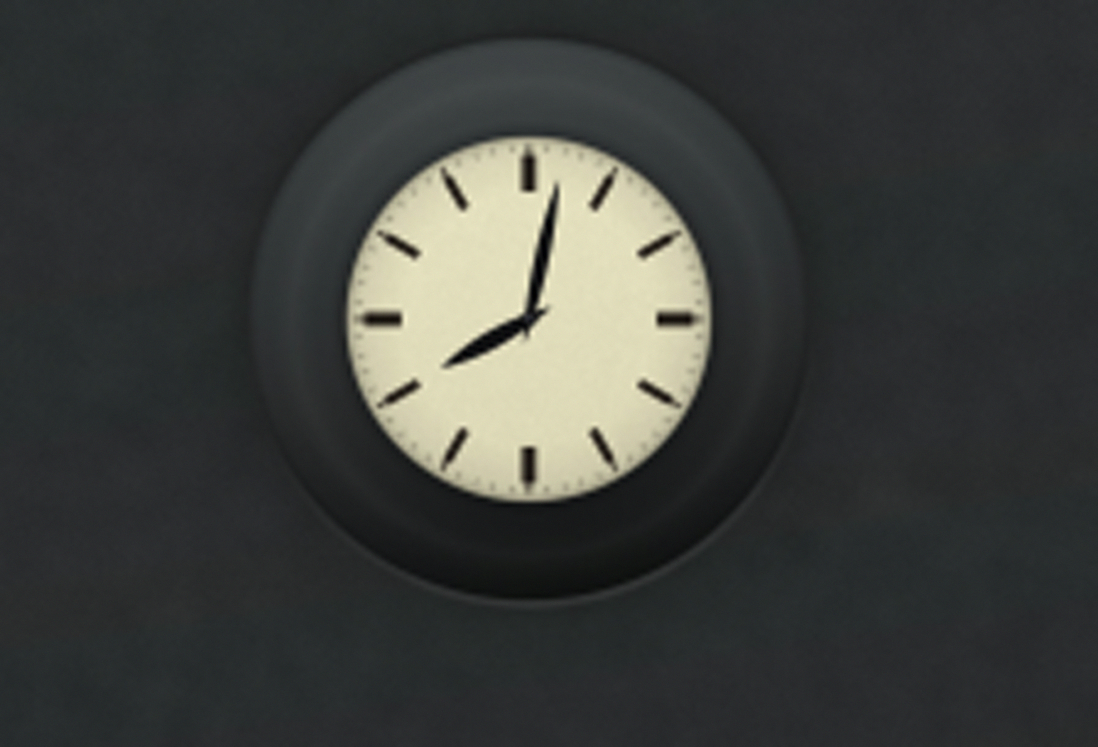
8:02
